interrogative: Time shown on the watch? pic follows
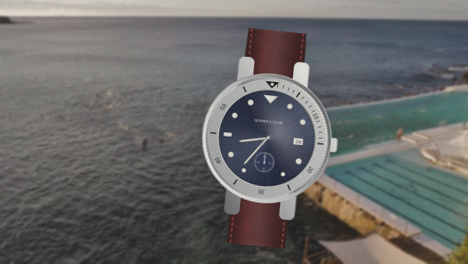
8:36
